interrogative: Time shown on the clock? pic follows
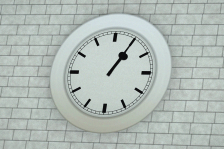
1:05
